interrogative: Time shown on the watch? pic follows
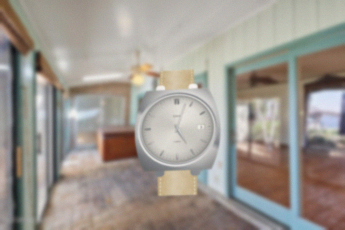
5:03
